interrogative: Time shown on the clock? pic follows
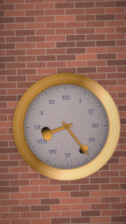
8:24
